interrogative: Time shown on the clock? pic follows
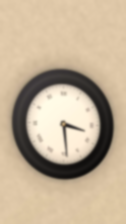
3:29
